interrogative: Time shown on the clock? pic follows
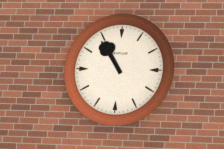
10:54
